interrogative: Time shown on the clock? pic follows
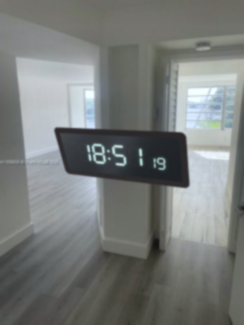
18:51:19
